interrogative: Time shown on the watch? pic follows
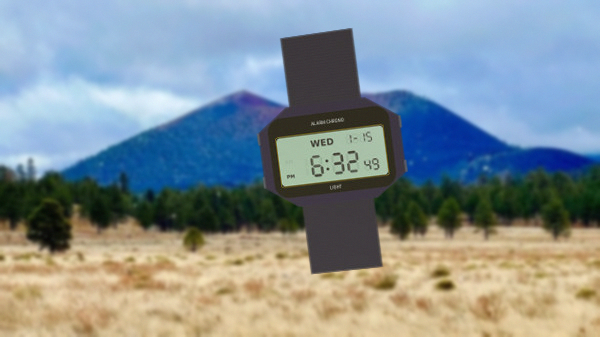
6:32:49
